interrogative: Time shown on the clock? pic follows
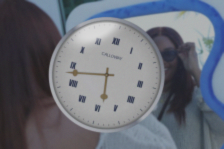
5:43
